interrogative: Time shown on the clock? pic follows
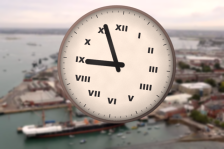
8:56
